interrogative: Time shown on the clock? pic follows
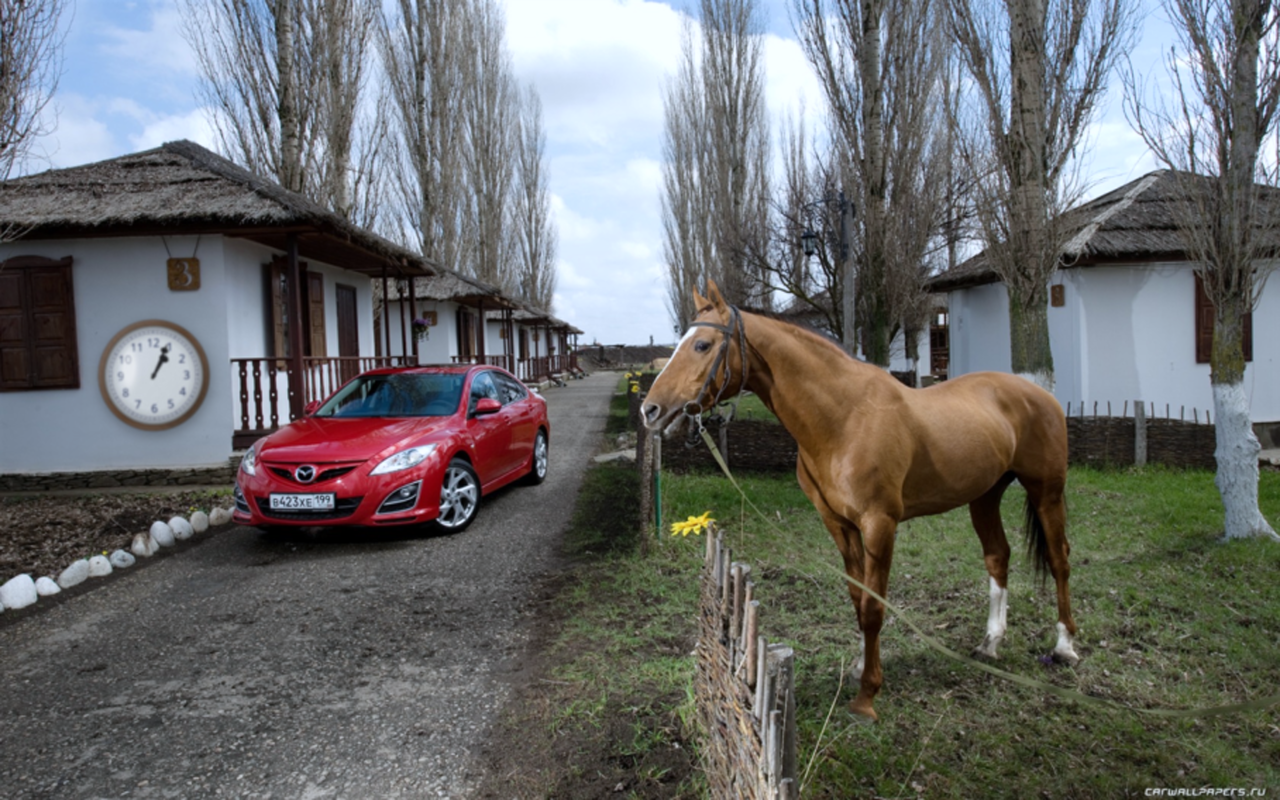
1:04
